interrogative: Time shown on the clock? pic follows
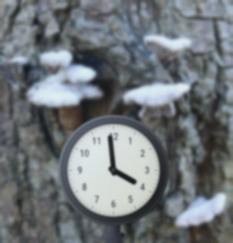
3:59
